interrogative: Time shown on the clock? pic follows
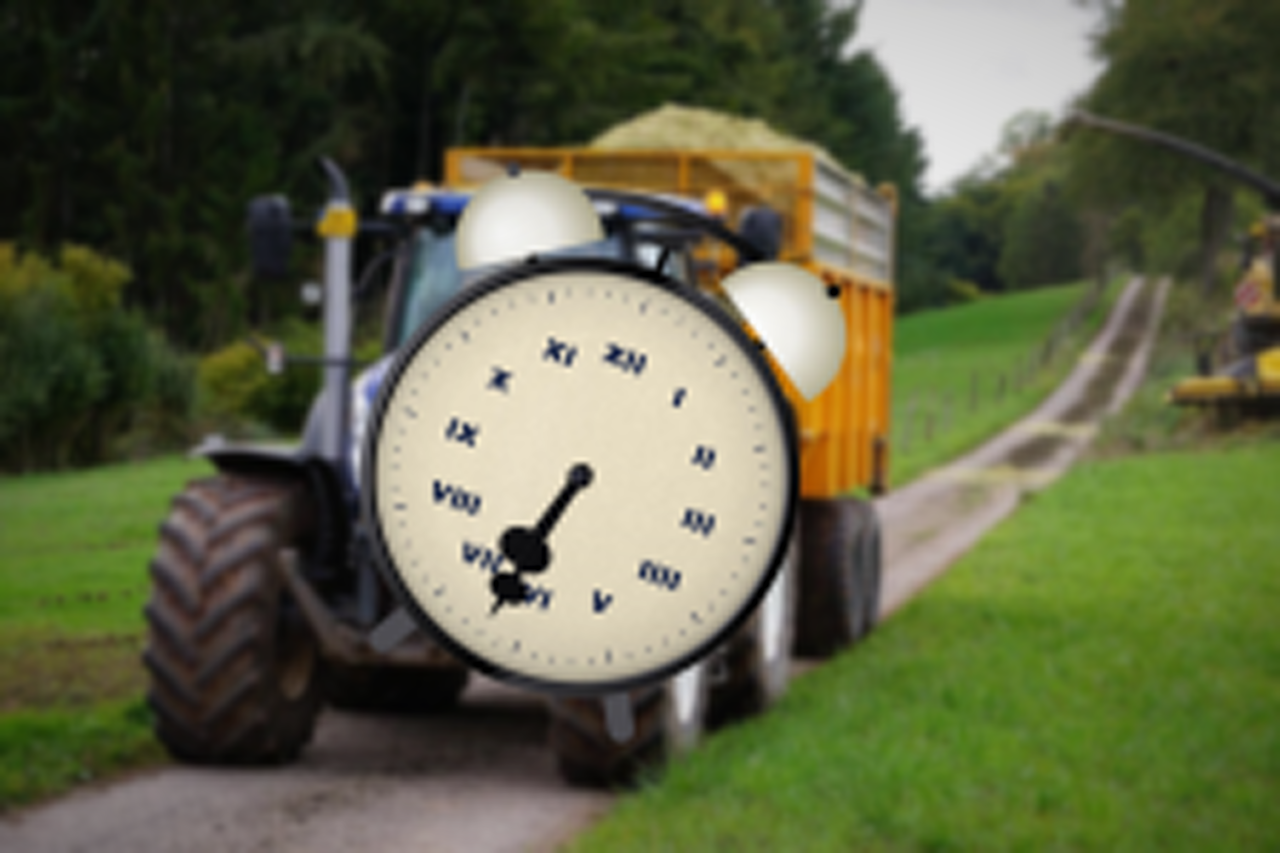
6:32
